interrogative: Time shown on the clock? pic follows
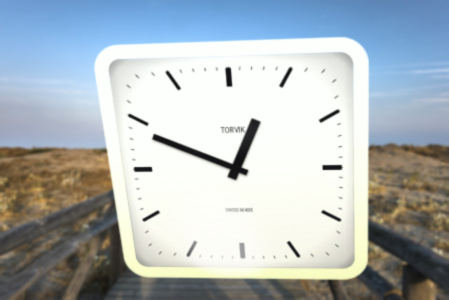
12:49
